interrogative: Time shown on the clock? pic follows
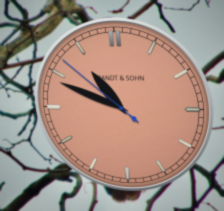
10:48:52
